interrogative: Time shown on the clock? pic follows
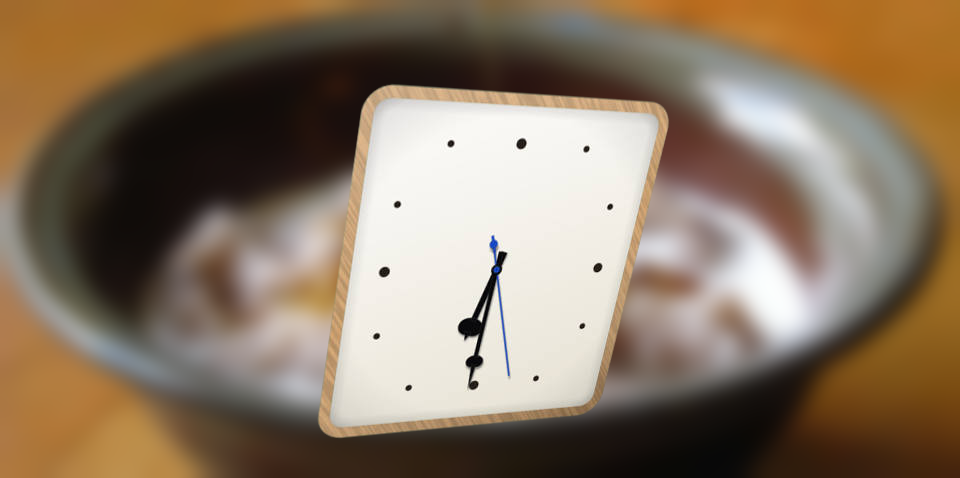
6:30:27
